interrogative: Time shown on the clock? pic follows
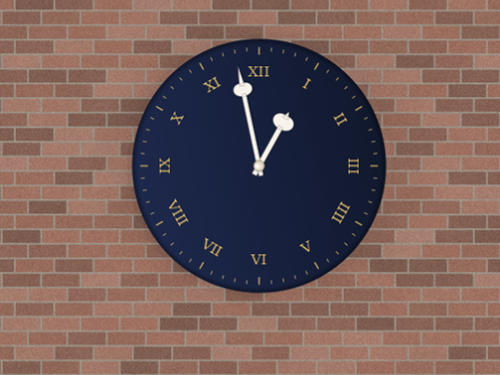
12:58
